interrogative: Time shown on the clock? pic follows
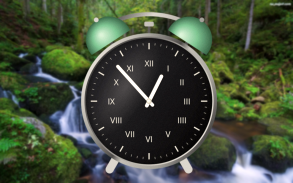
12:53
